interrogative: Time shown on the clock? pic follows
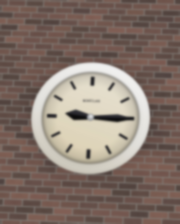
9:15
